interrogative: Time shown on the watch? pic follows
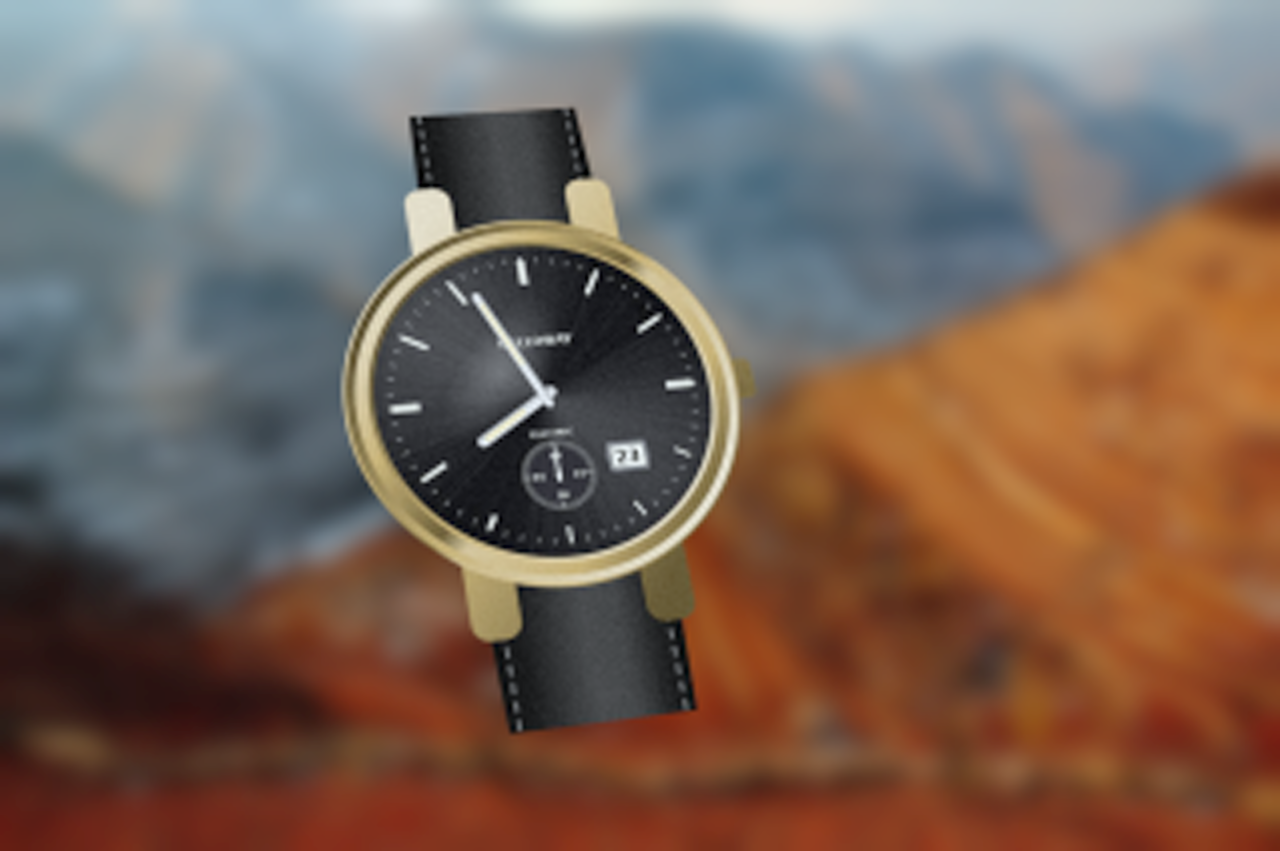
7:56
